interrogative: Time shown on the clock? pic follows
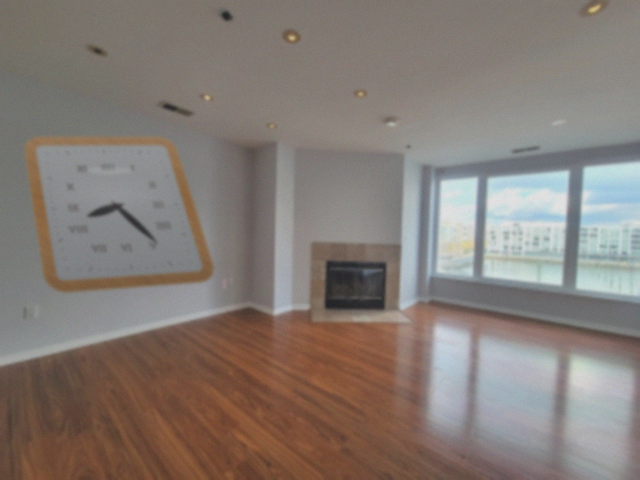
8:24
